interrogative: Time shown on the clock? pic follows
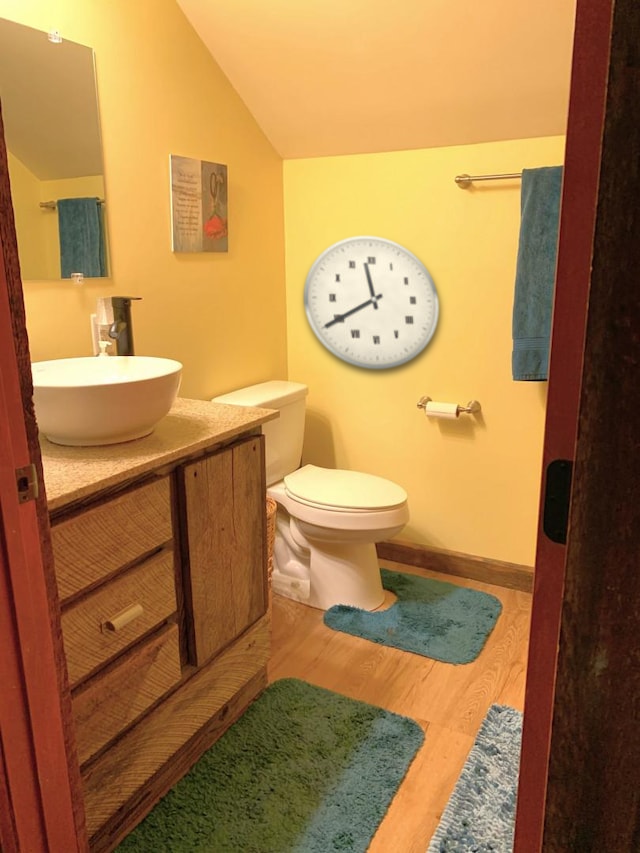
11:40
